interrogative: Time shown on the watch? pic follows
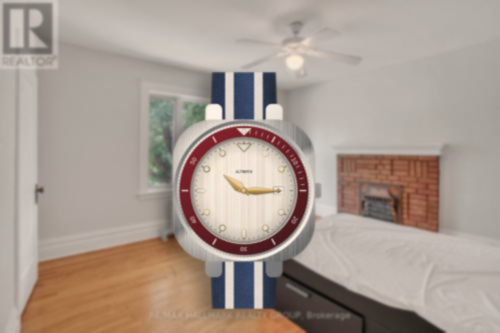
10:15
